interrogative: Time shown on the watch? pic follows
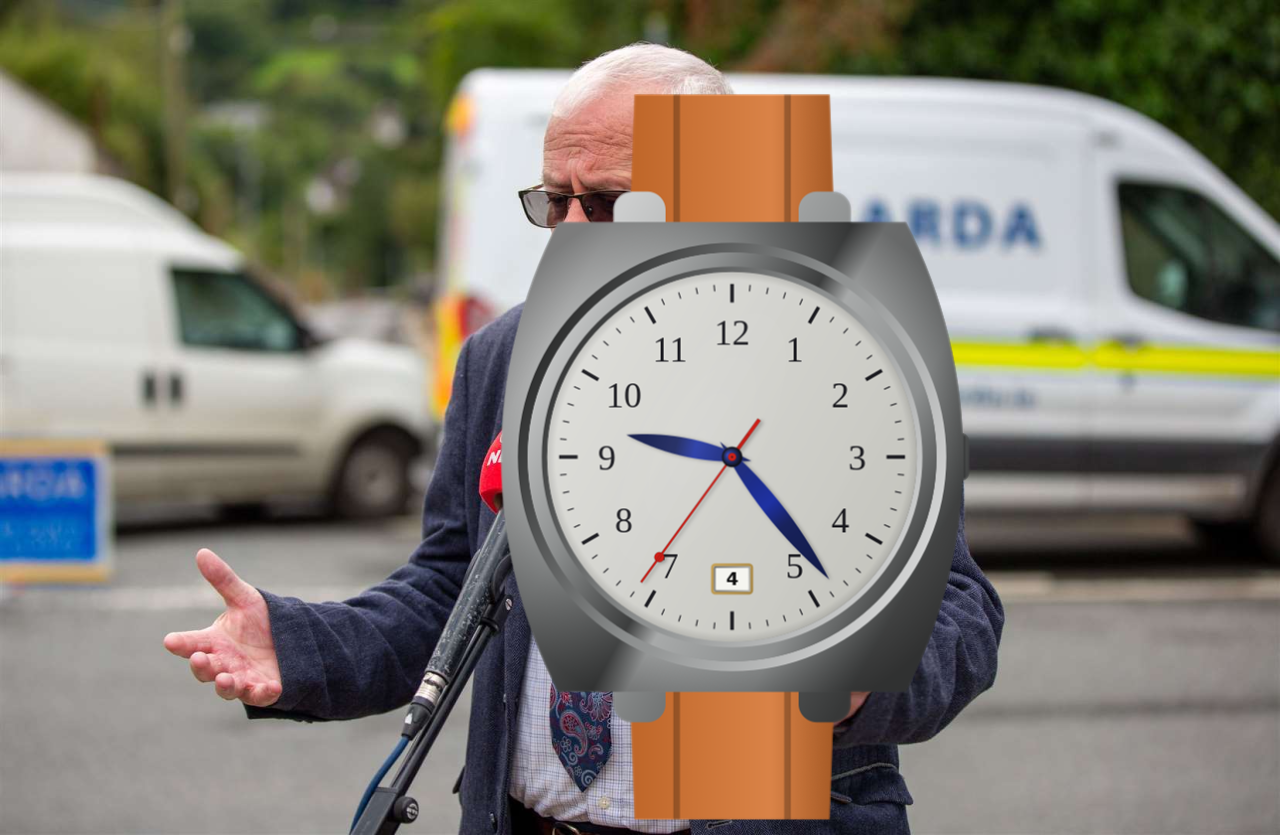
9:23:36
